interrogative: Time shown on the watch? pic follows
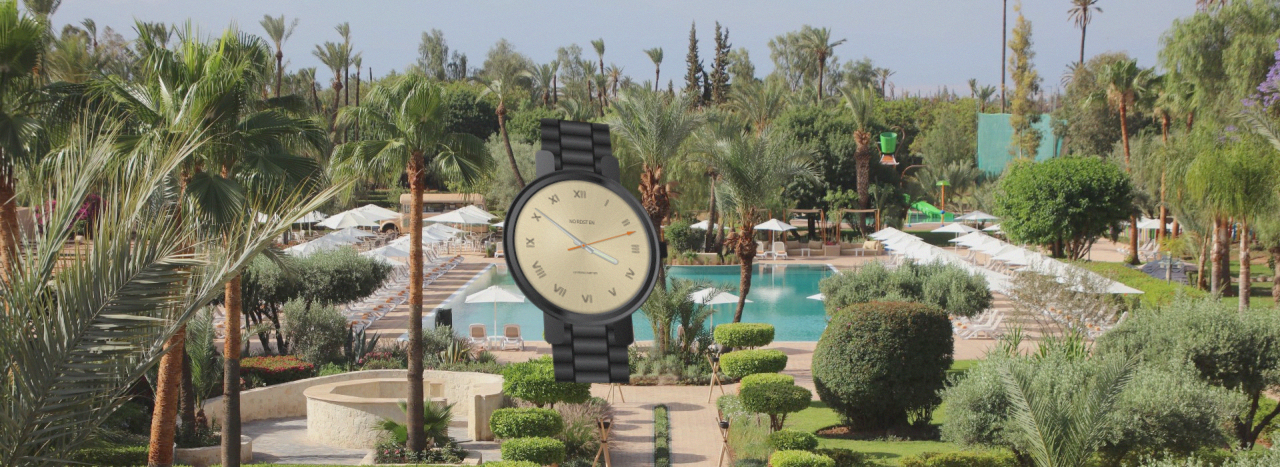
3:51:12
